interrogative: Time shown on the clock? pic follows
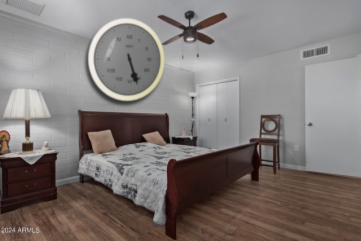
5:27
